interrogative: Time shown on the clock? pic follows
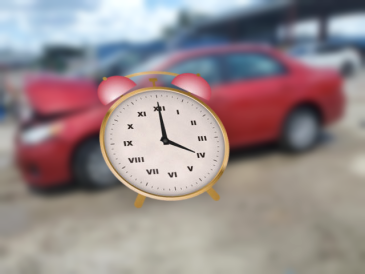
4:00
